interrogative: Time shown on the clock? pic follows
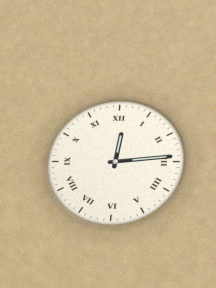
12:14
